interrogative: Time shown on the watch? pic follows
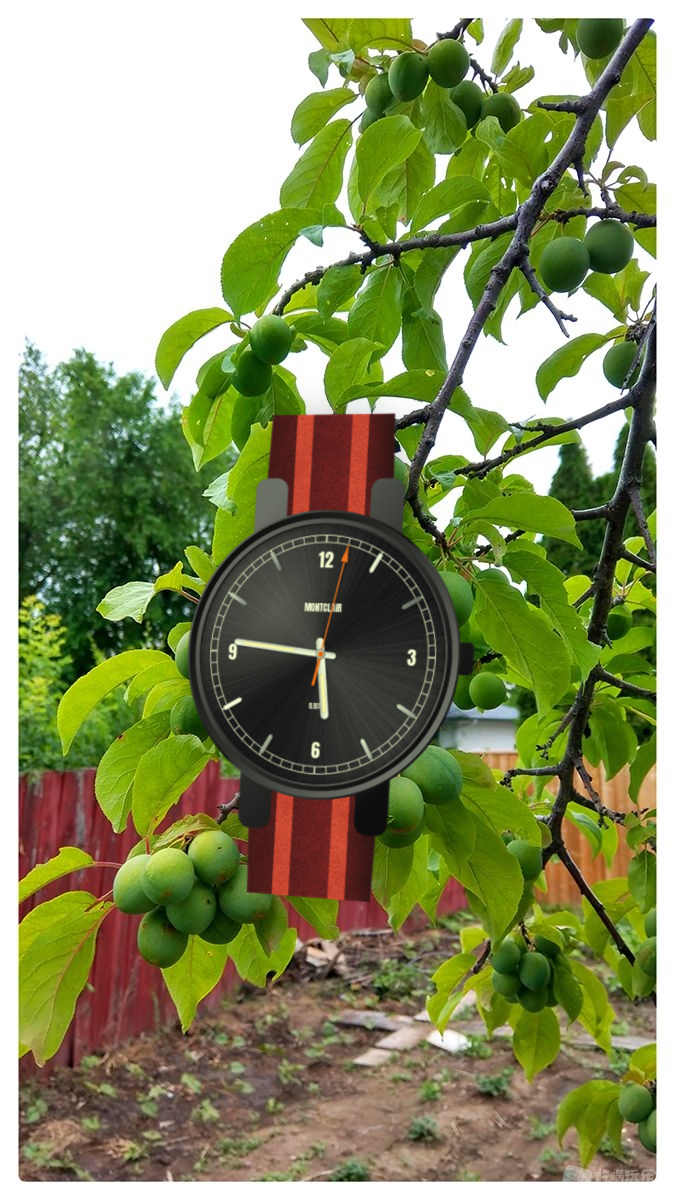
5:46:02
